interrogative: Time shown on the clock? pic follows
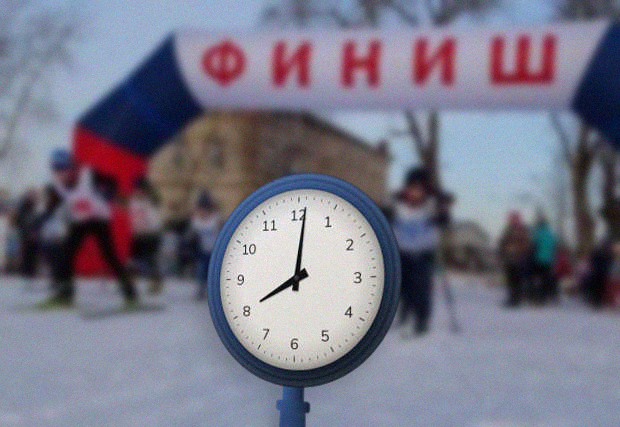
8:01
